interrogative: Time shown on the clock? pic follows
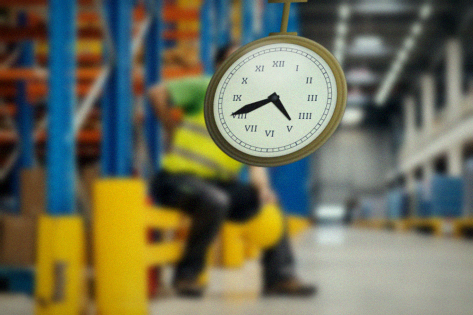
4:41
